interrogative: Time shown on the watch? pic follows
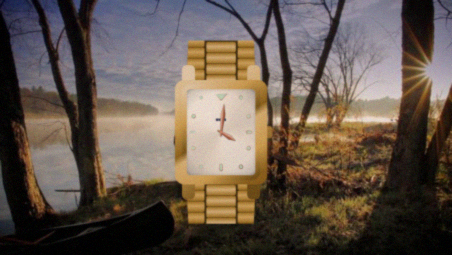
4:01
